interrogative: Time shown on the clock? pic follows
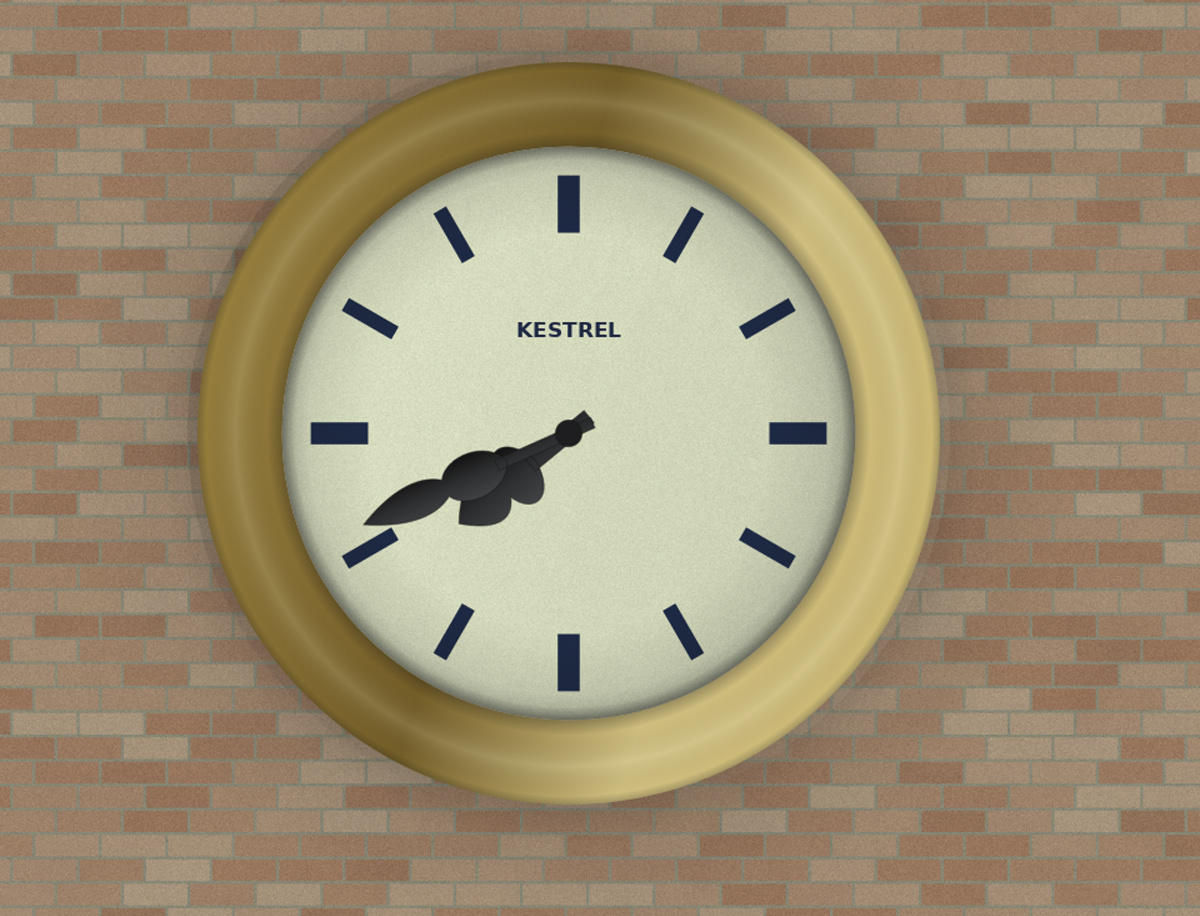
7:41
